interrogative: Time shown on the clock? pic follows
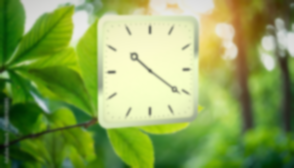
10:21
